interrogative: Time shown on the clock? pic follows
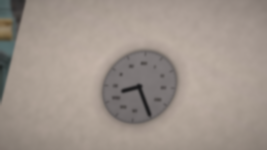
8:25
